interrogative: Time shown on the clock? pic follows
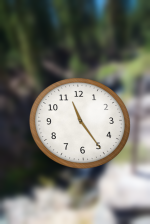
11:25
